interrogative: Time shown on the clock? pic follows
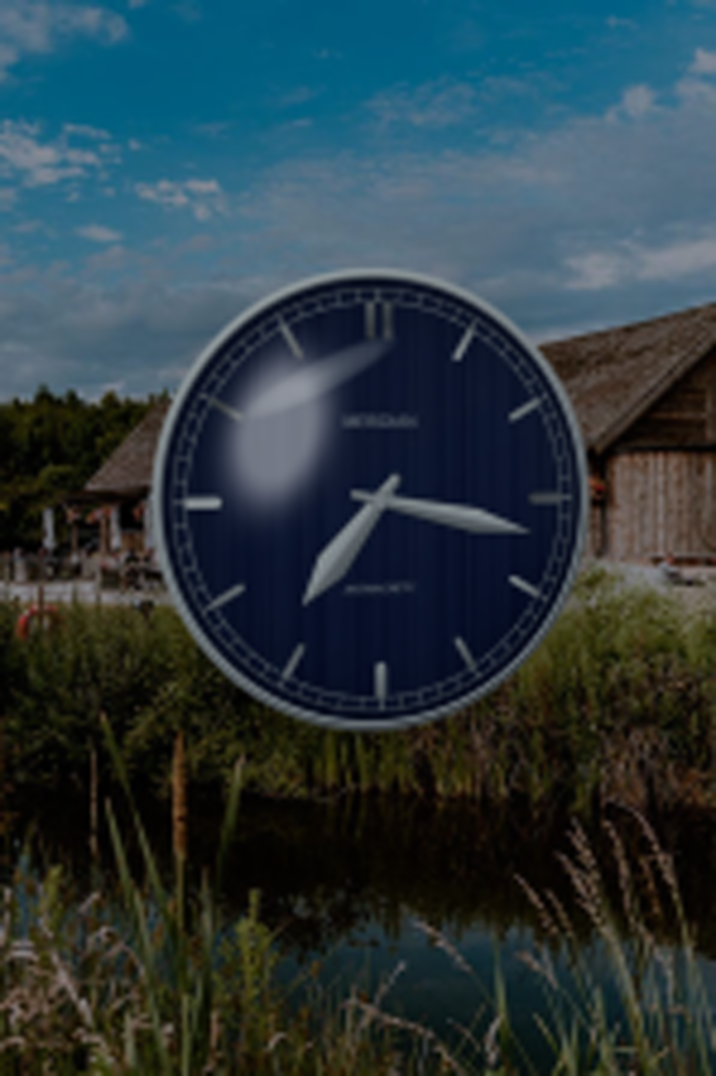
7:17
